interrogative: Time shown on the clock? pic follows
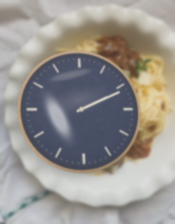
2:11
